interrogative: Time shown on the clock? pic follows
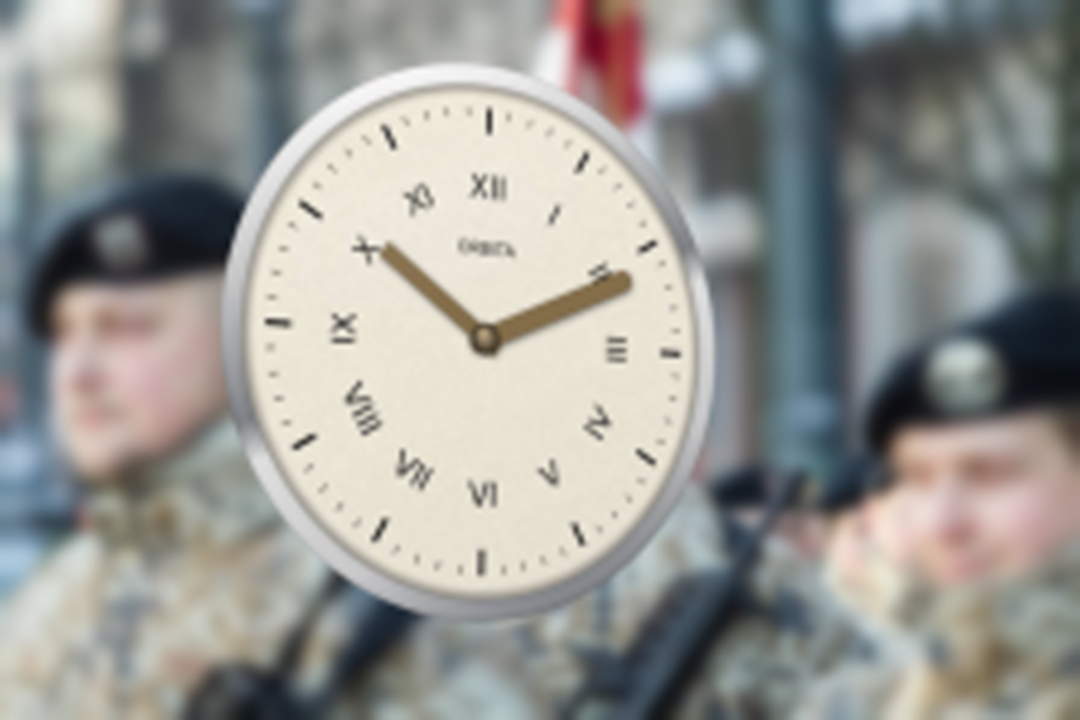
10:11
